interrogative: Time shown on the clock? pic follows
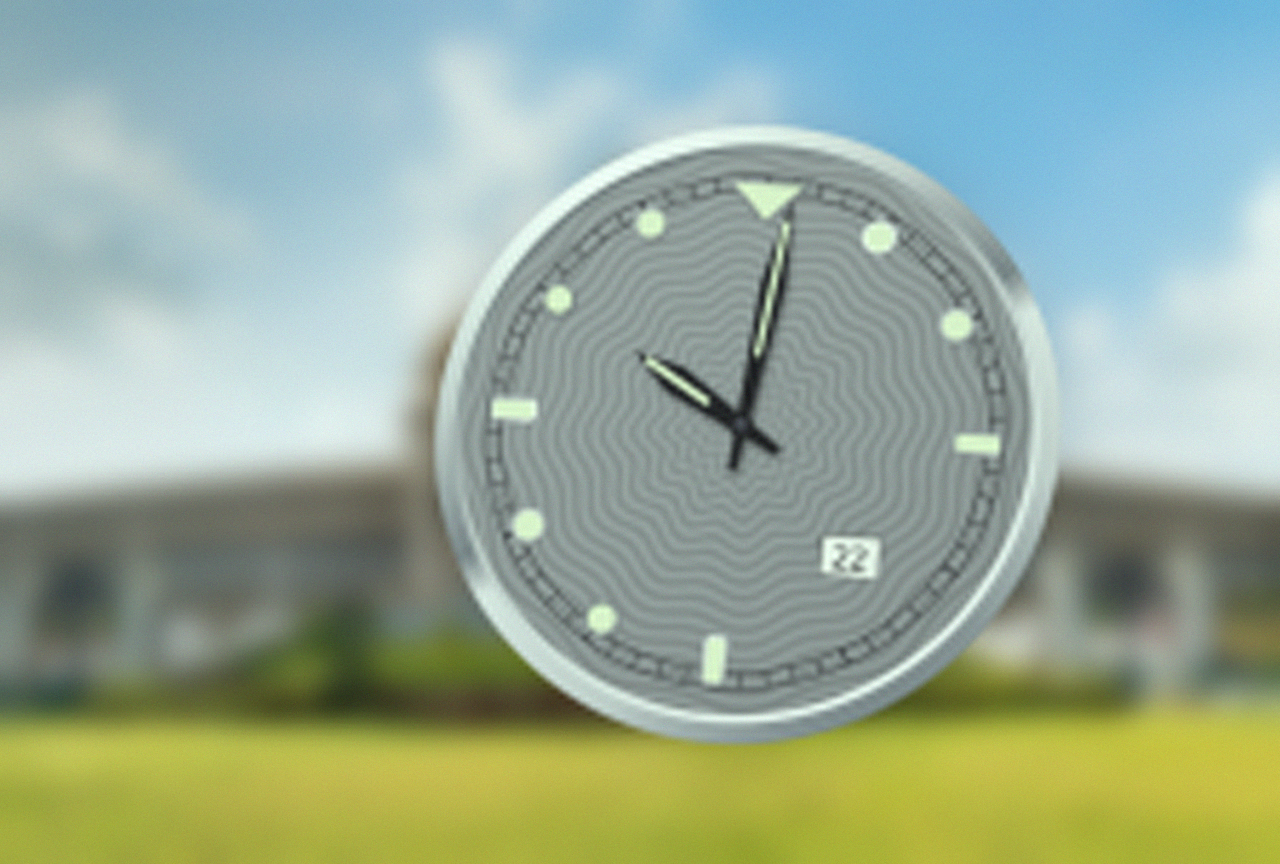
10:01
